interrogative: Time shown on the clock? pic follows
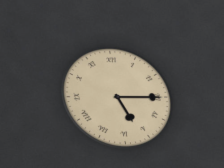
5:15
